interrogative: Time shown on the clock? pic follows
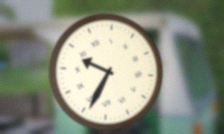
10:39
